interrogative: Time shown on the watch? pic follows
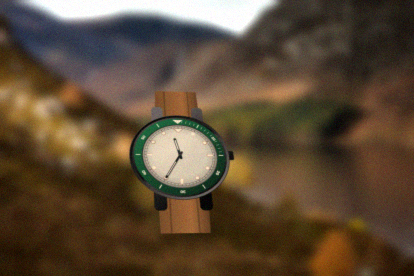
11:35
